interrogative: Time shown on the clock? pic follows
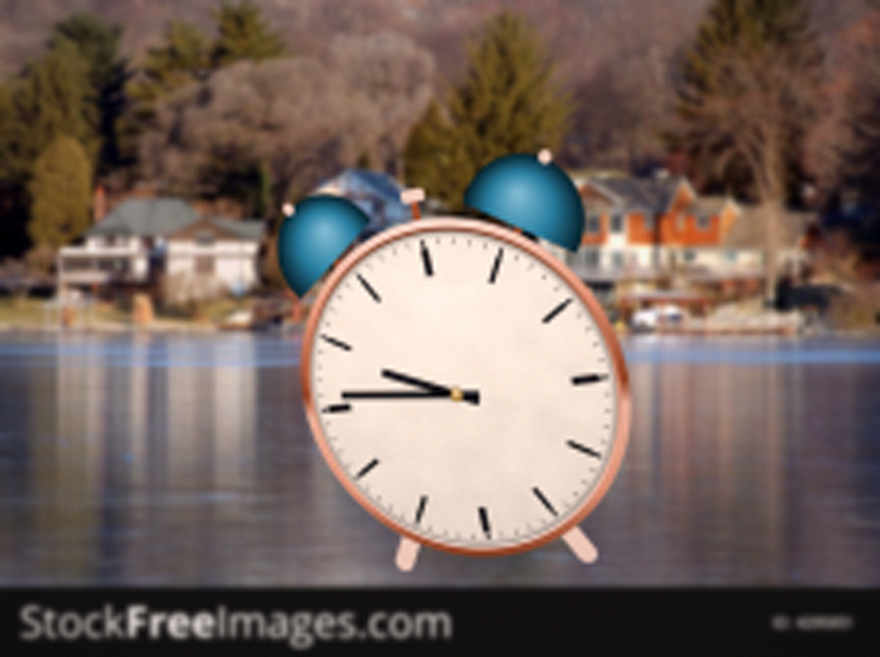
9:46
